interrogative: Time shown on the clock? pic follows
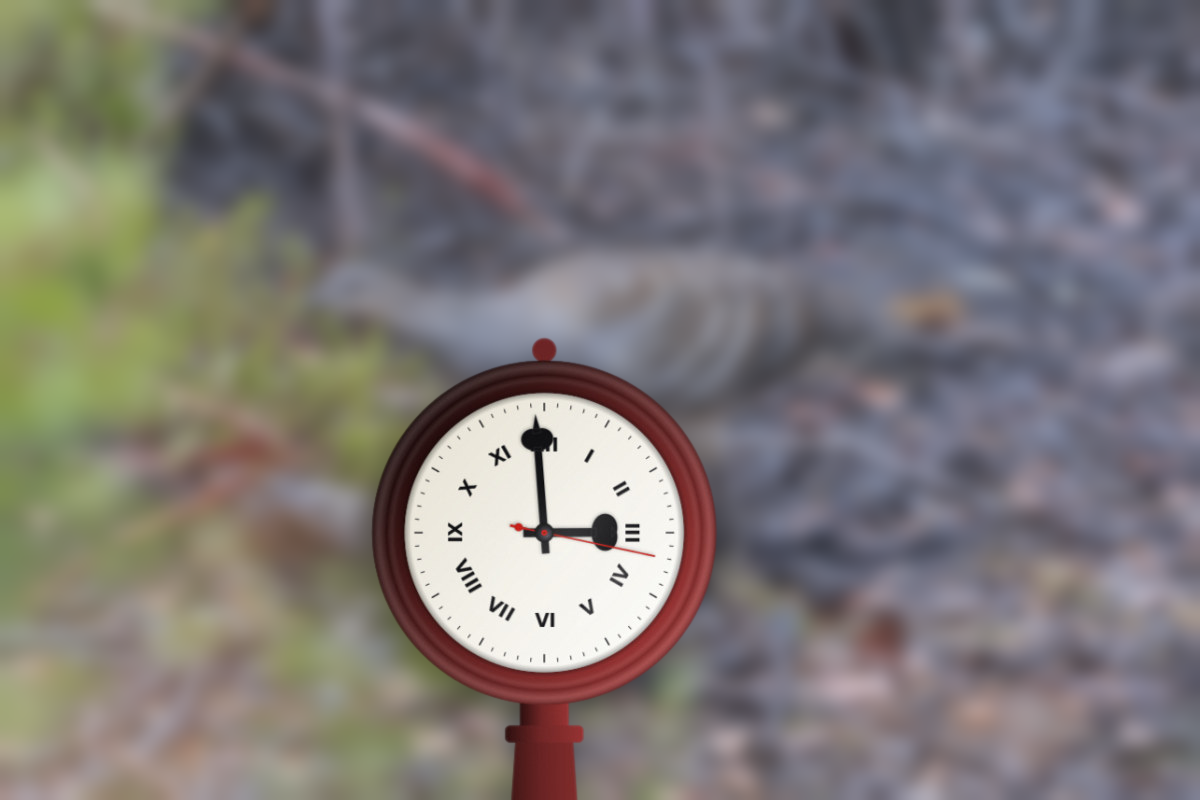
2:59:17
